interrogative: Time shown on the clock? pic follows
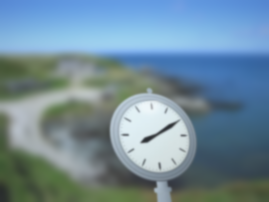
8:10
